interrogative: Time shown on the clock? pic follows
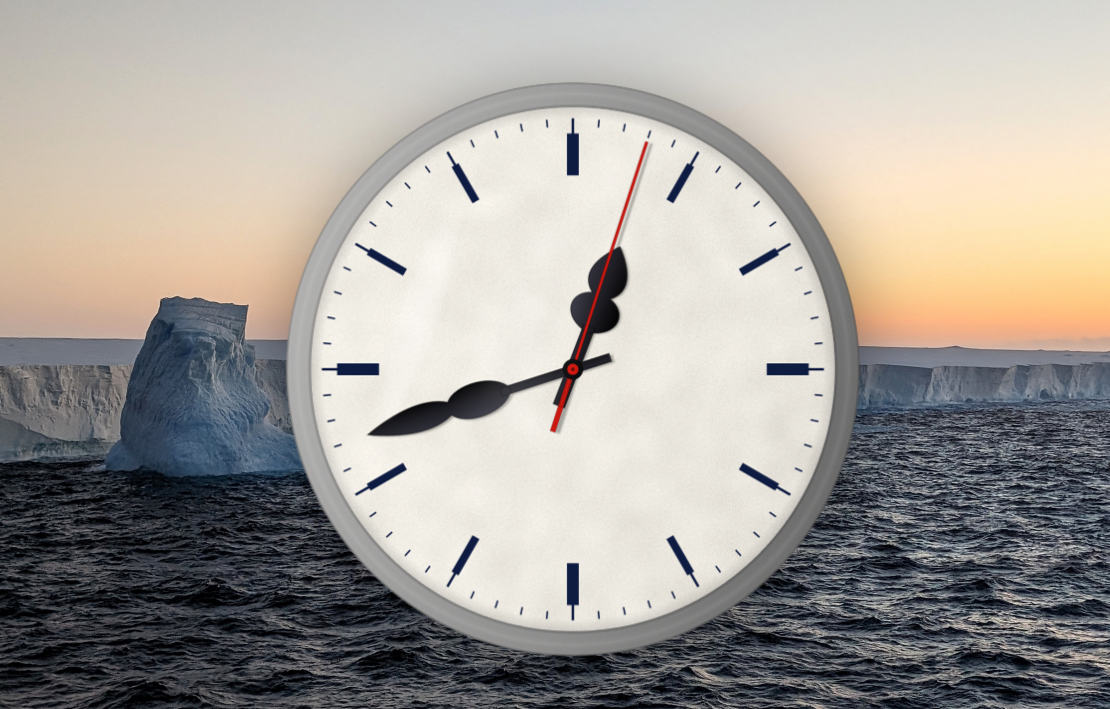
12:42:03
